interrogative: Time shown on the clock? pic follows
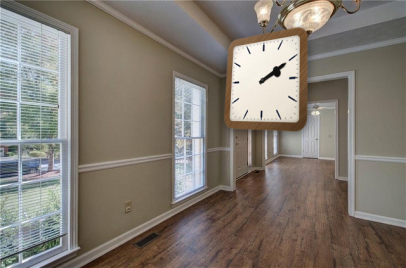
2:10
